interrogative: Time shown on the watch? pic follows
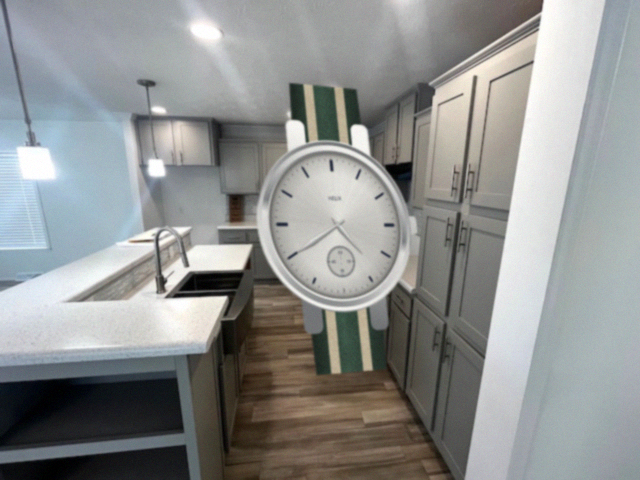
4:40
